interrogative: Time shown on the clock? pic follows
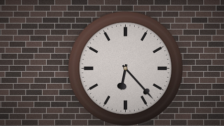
6:23
